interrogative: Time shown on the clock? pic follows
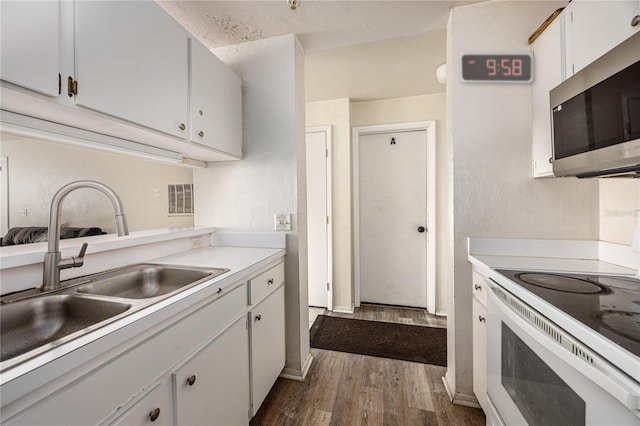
9:58
